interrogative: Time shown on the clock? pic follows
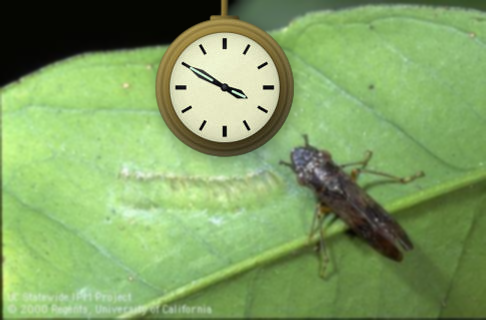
3:50
